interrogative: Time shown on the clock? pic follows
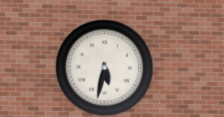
5:32
